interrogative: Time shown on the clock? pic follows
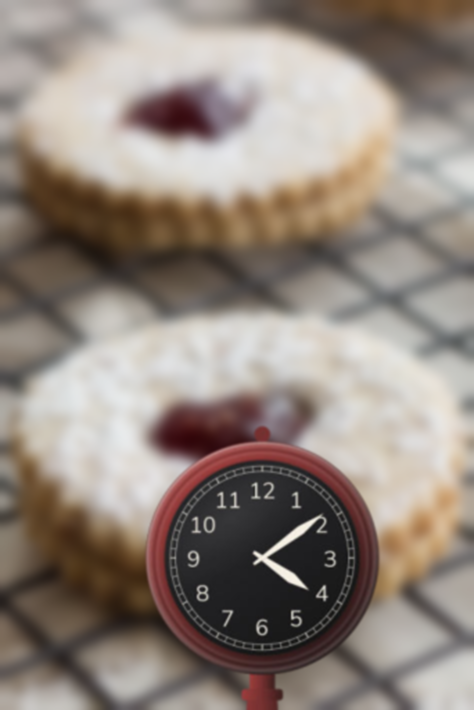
4:09
